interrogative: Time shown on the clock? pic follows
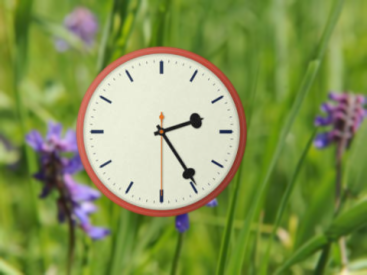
2:24:30
